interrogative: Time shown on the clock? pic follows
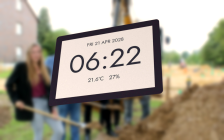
6:22
